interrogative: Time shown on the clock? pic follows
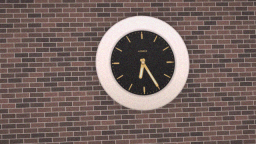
6:25
